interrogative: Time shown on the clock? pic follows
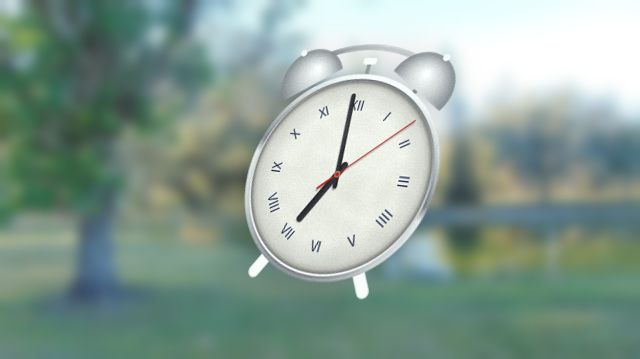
6:59:08
